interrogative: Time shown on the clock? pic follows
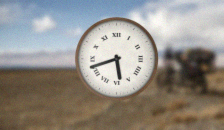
5:42
